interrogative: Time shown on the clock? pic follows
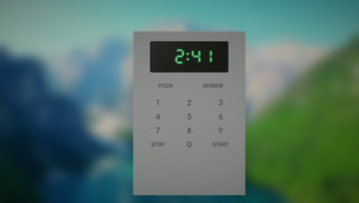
2:41
